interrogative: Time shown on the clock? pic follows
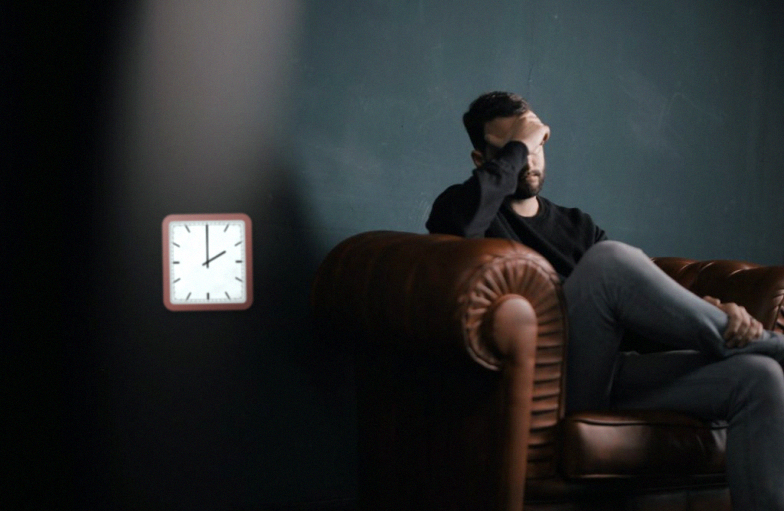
2:00
